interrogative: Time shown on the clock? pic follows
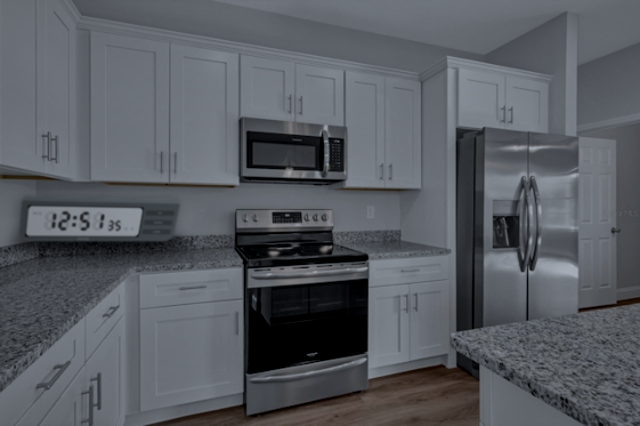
12:51:35
